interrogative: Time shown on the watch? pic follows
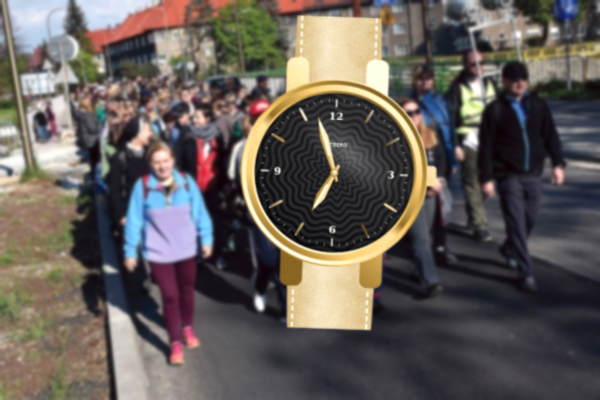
6:57
